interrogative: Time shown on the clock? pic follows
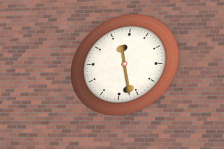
11:27
